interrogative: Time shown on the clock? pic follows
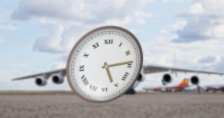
5:14
